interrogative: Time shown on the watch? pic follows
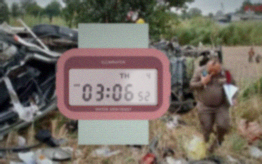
3:06
